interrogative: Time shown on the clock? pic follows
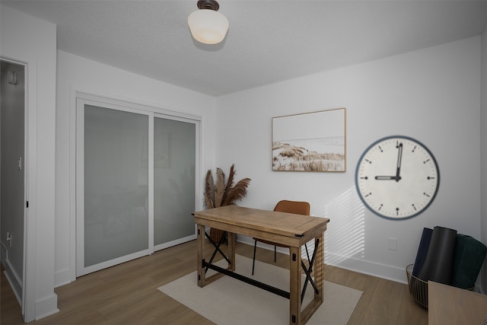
9:01
